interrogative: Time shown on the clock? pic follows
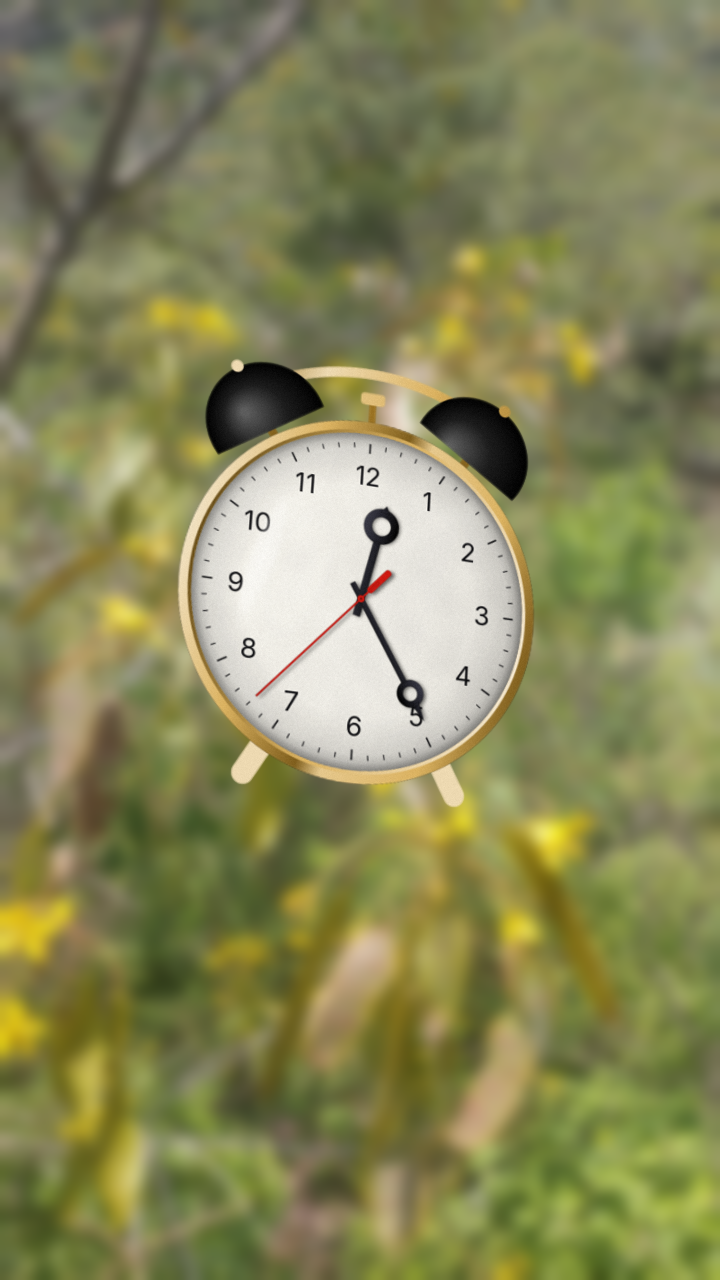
12:24:37
